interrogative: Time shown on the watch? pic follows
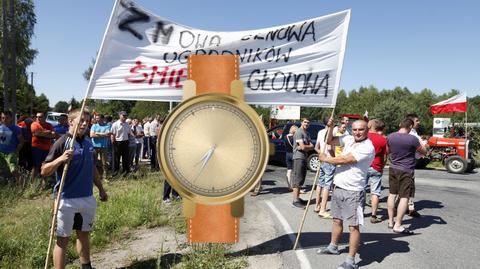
7:35
